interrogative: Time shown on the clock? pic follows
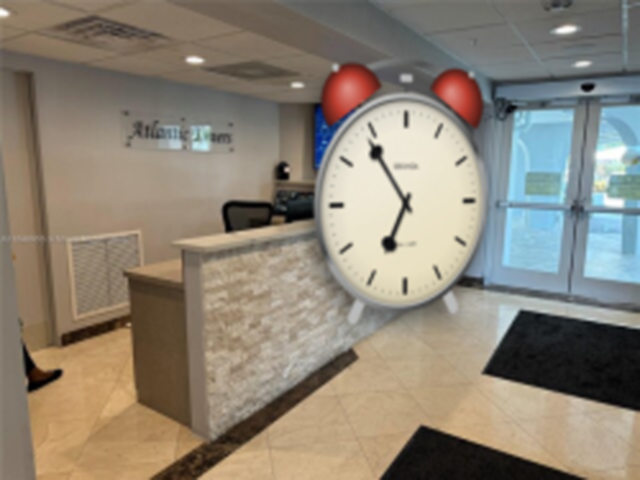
6:54
